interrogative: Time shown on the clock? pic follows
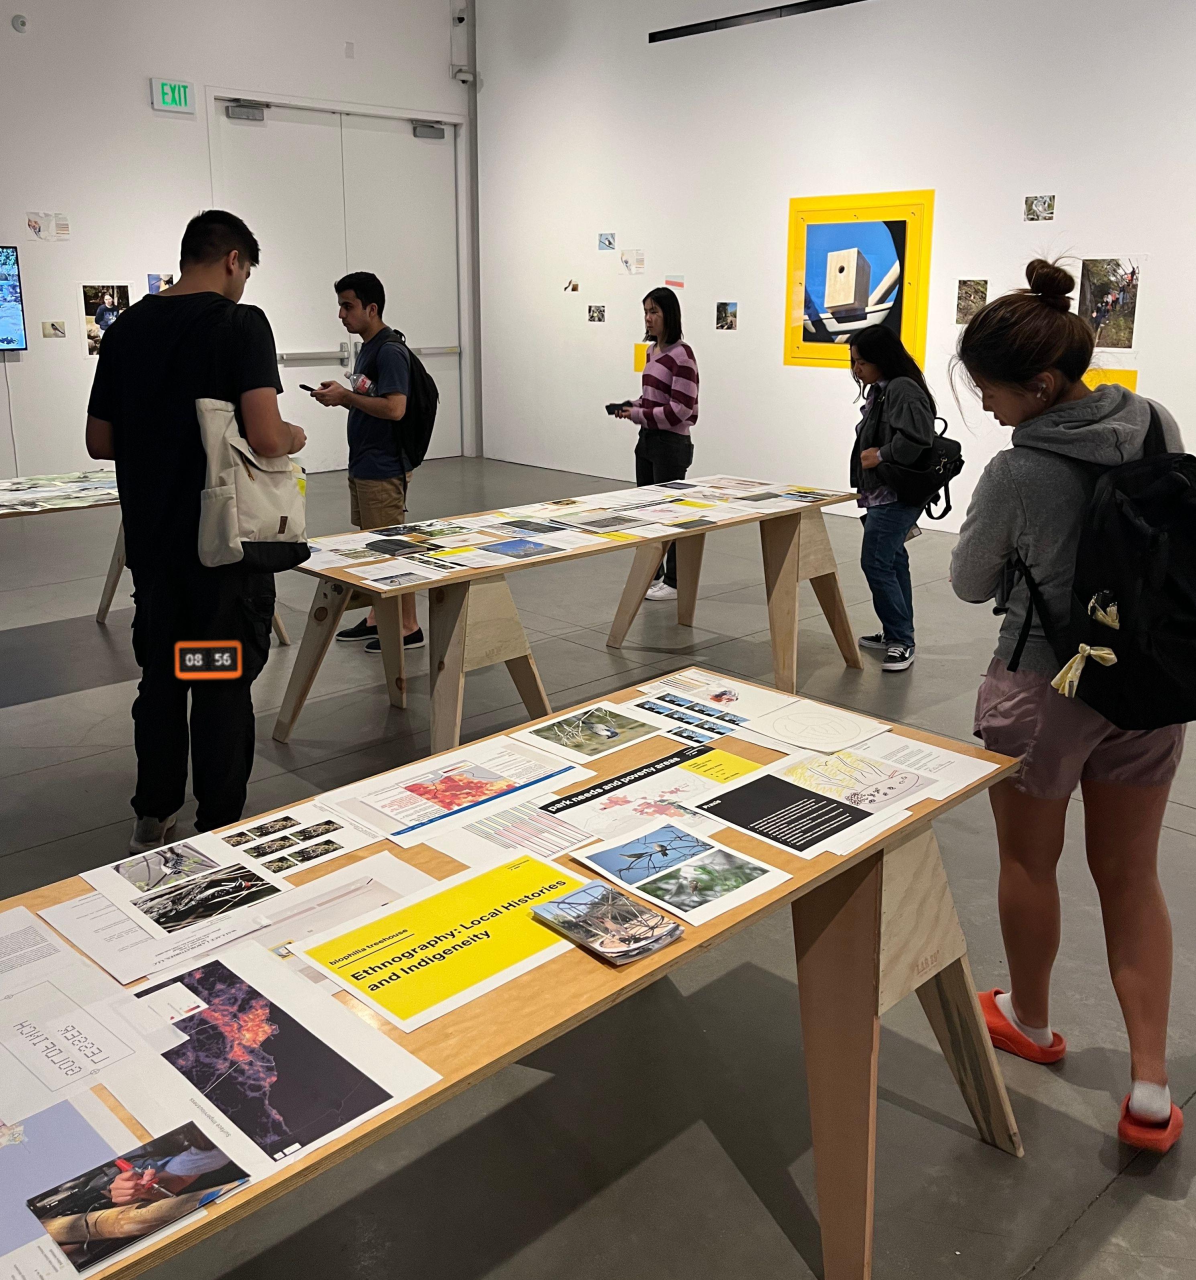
8:56
